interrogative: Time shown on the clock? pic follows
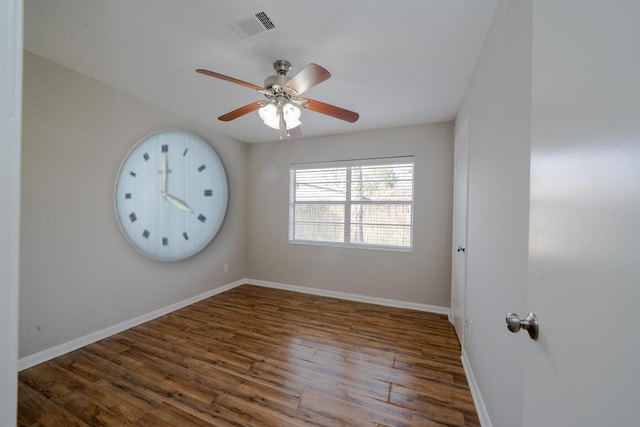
4:00
